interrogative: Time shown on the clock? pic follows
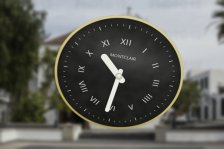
10:31
